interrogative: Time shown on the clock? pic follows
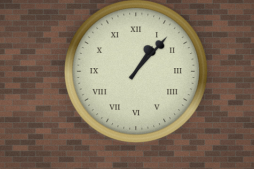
1:07
